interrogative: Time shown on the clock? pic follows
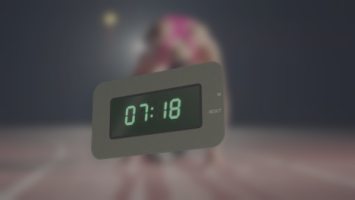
7:18
